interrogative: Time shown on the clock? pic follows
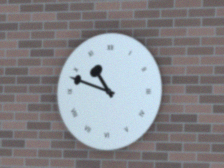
10:48
